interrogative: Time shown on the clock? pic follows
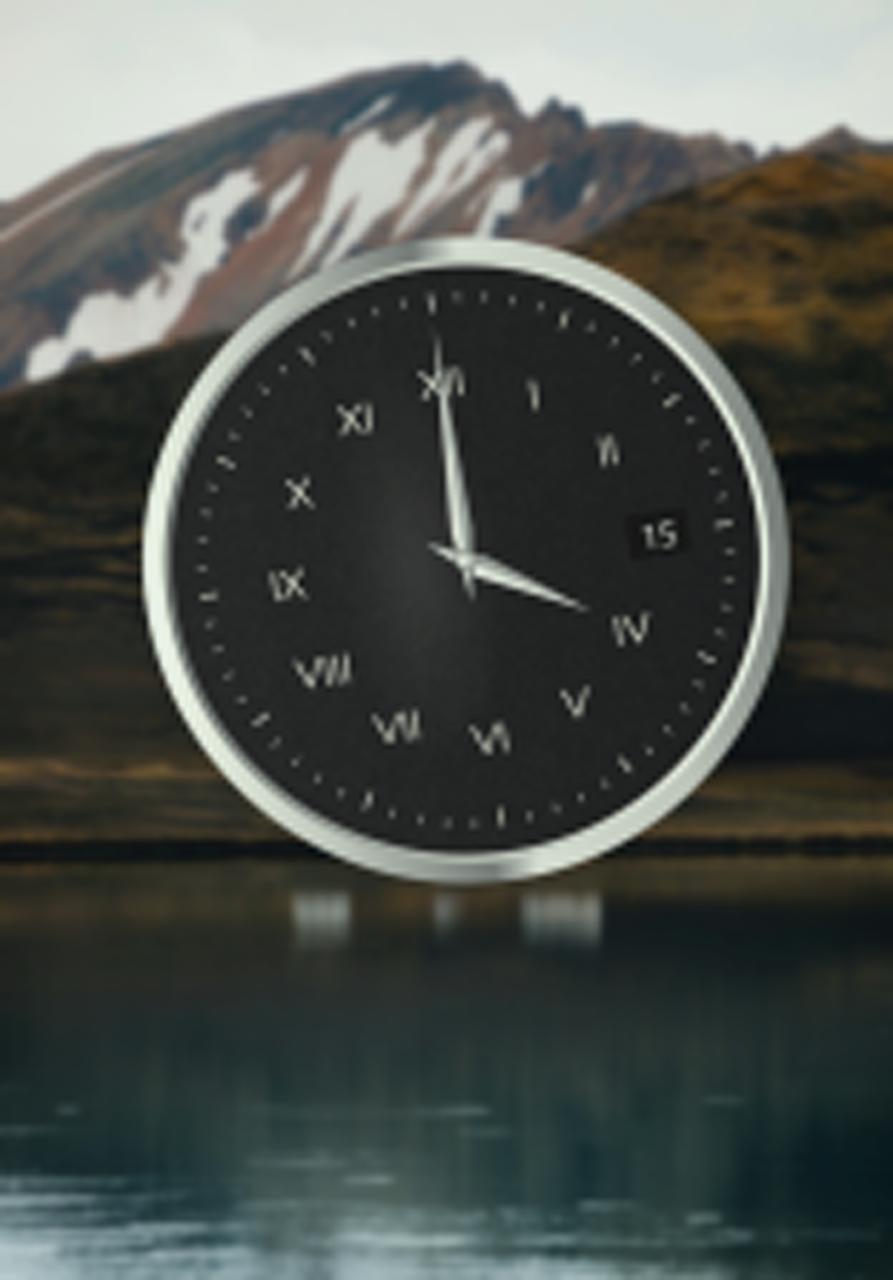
4:00
